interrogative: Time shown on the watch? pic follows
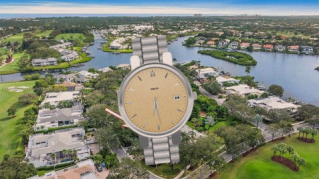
6:29
